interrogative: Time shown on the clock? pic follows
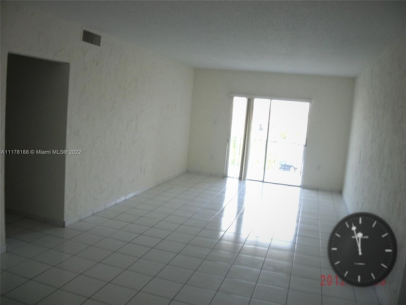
11:57
